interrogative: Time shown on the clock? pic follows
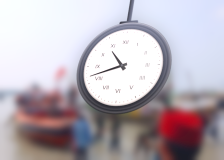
10:42
